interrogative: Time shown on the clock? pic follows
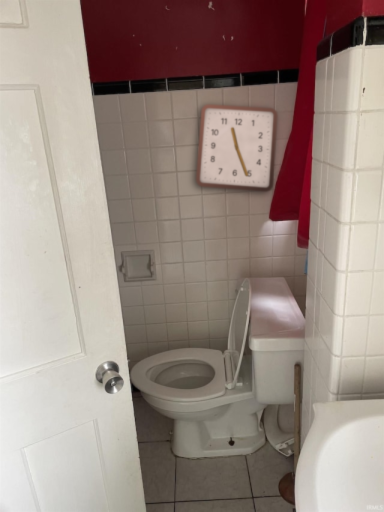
11:26
